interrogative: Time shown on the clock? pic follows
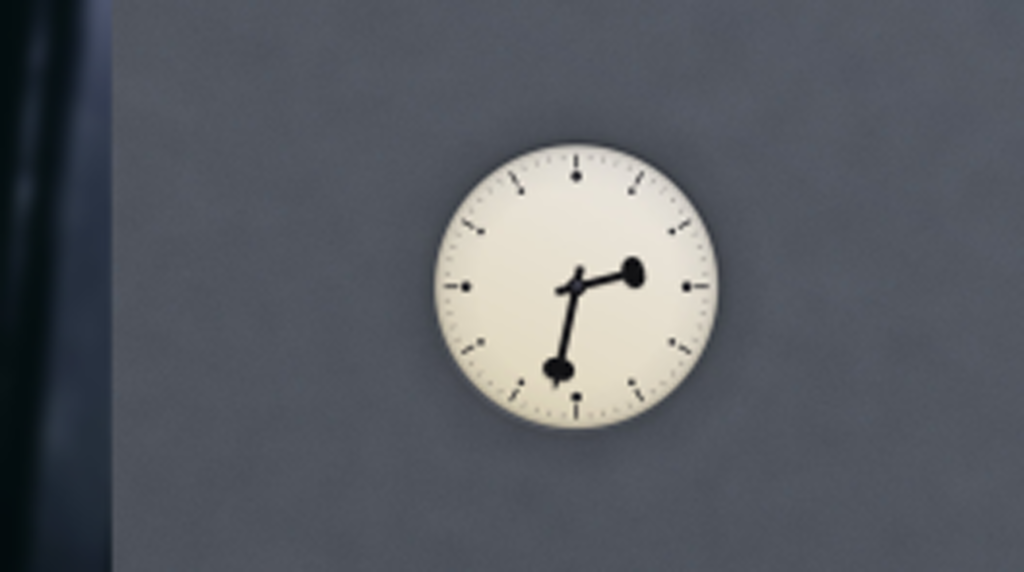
2:32
